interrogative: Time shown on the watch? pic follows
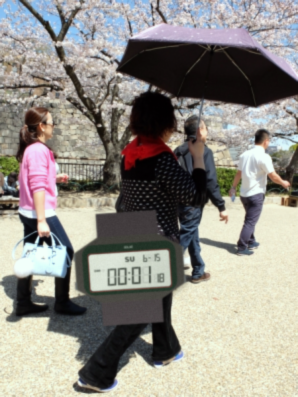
0:01
